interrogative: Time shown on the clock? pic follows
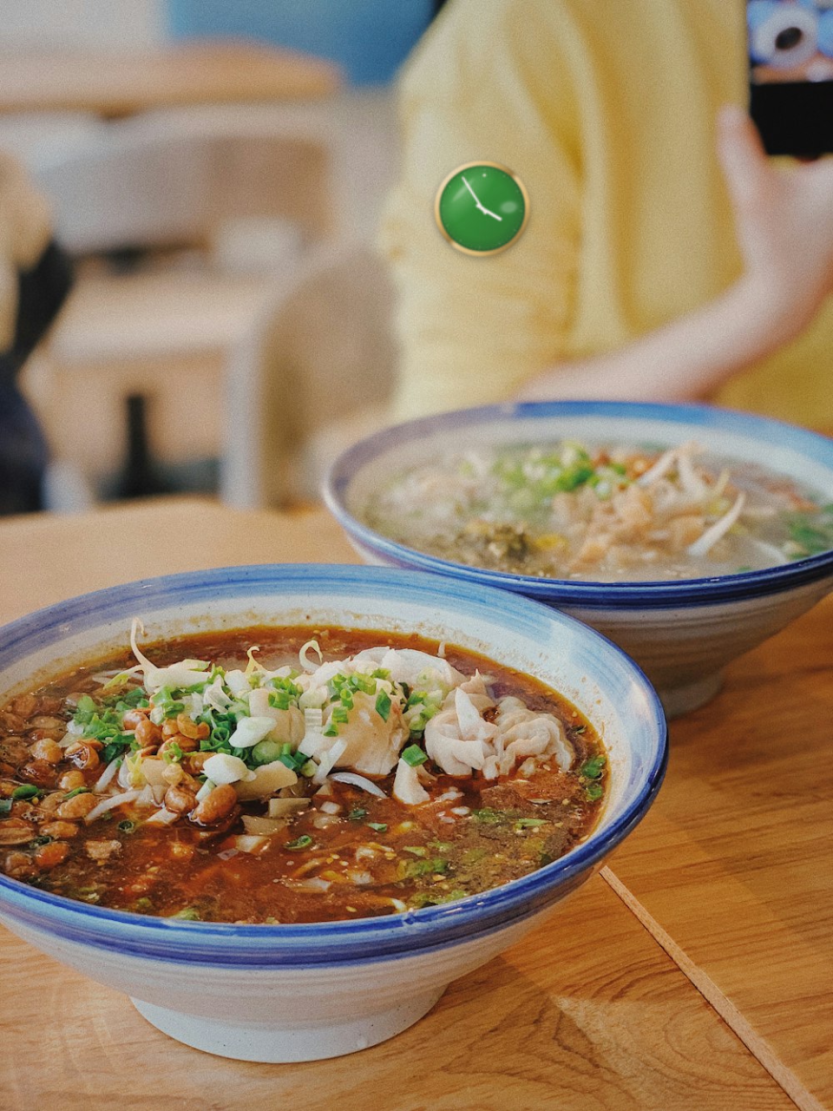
3:54
